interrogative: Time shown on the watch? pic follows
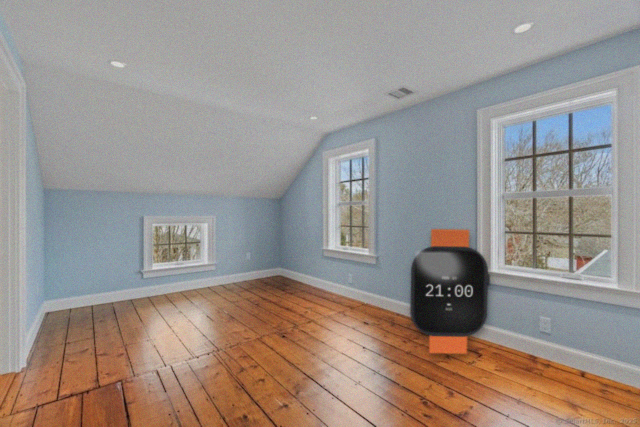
21:00
